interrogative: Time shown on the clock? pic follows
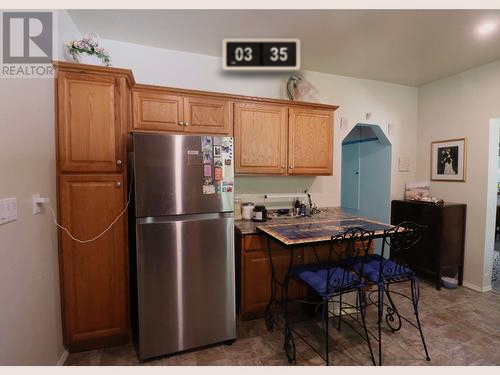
3:35
